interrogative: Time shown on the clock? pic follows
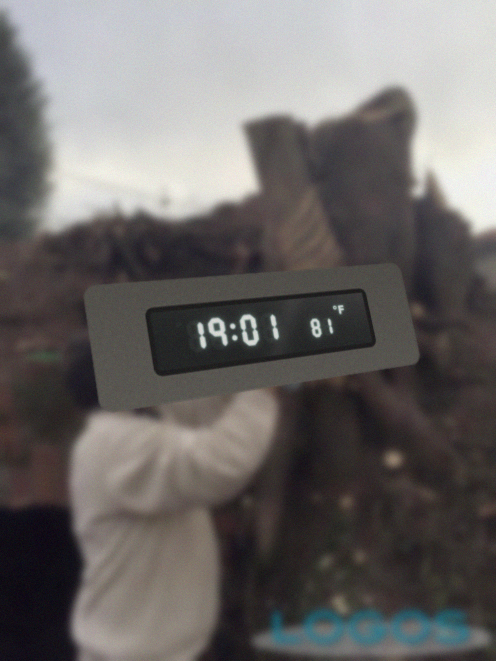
19:01
